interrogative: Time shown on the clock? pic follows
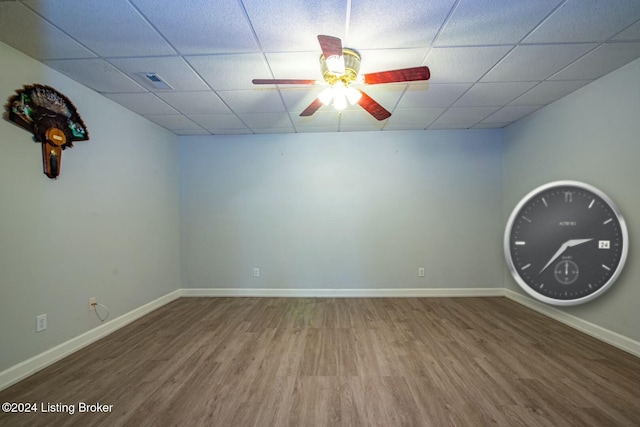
2:37
